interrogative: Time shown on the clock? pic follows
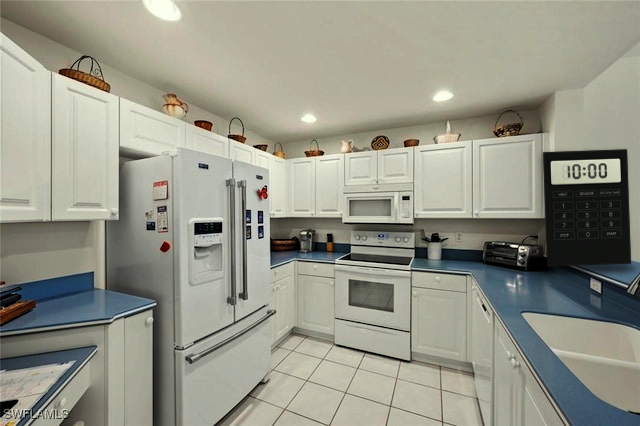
10:00
